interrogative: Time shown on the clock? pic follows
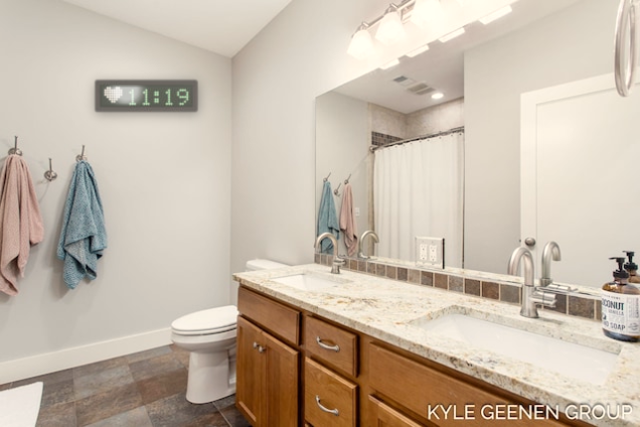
11:19
